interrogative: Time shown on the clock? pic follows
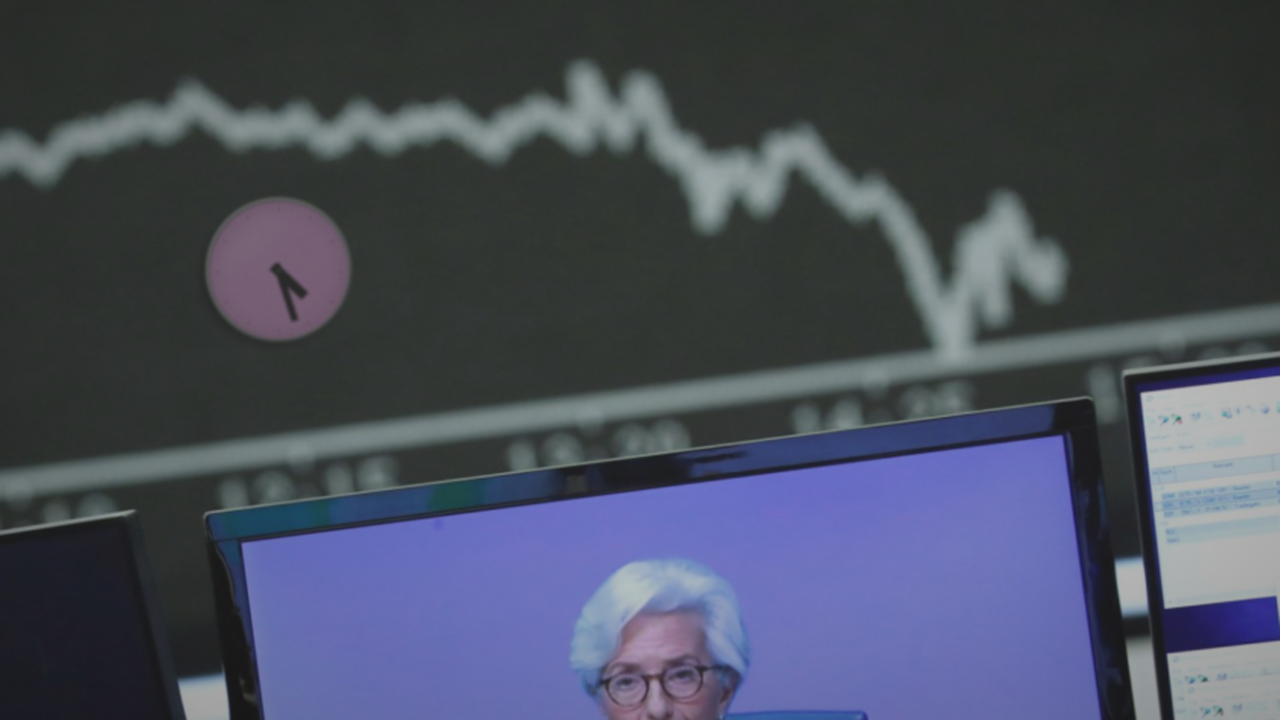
4:27
